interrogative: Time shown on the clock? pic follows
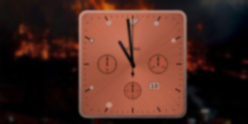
10:59
